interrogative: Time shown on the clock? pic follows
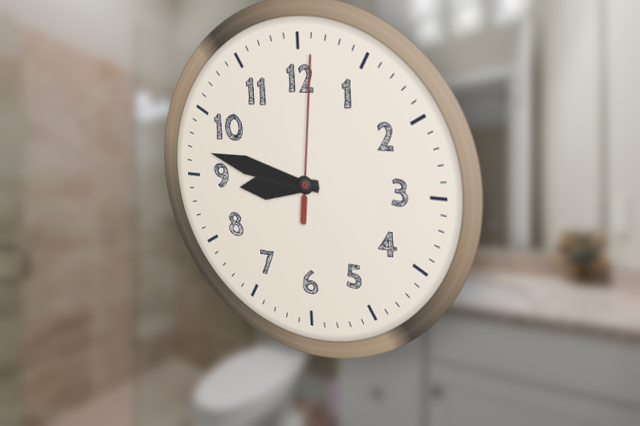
8:47:01
